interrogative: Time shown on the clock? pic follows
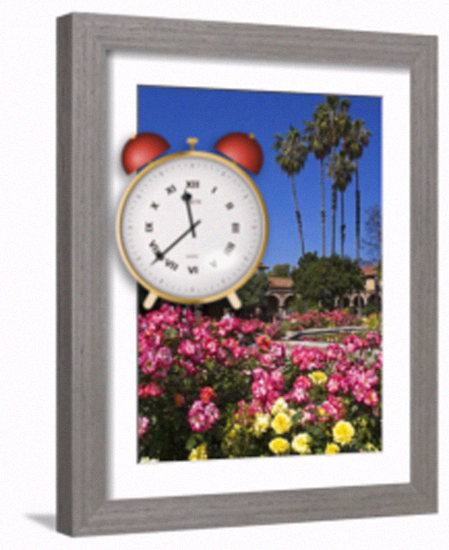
11:38
